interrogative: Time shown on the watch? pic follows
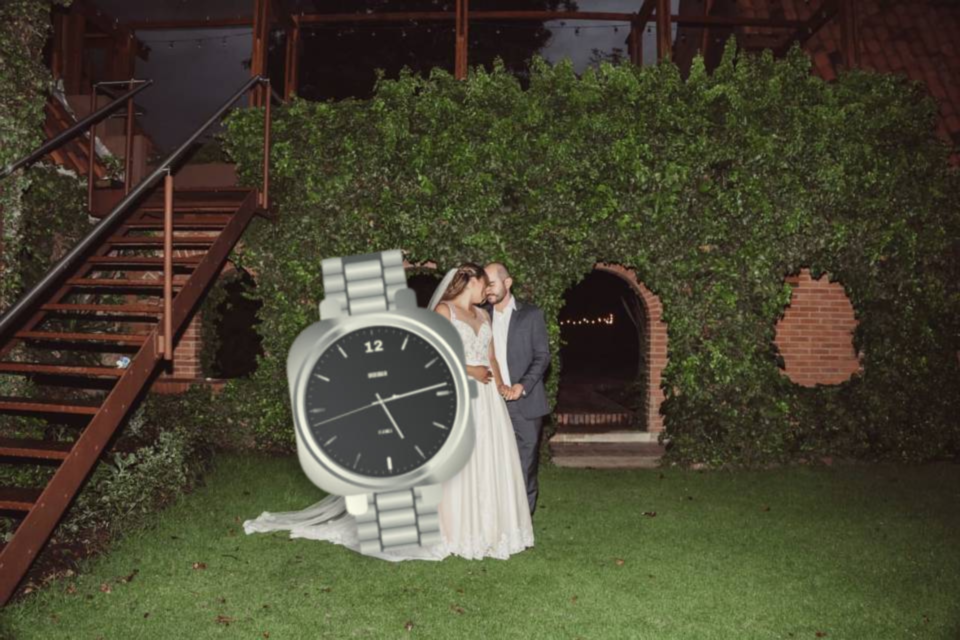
5:13:43
